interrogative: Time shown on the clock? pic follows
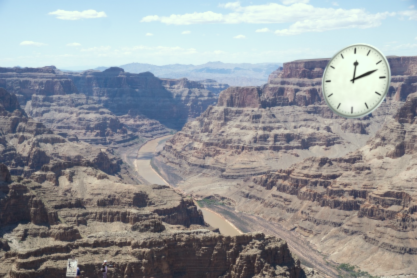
12:12
